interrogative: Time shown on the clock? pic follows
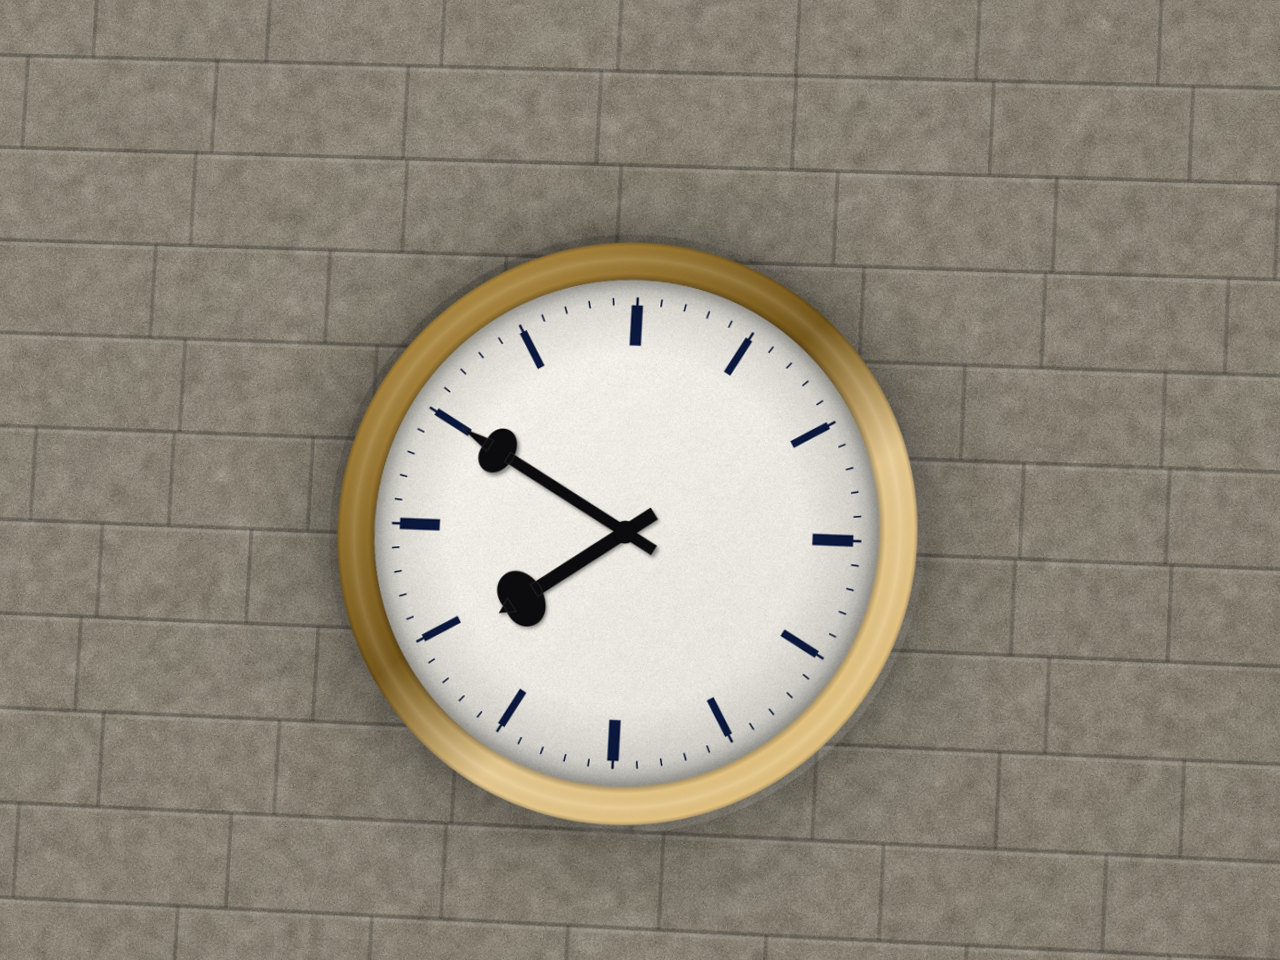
7:50
